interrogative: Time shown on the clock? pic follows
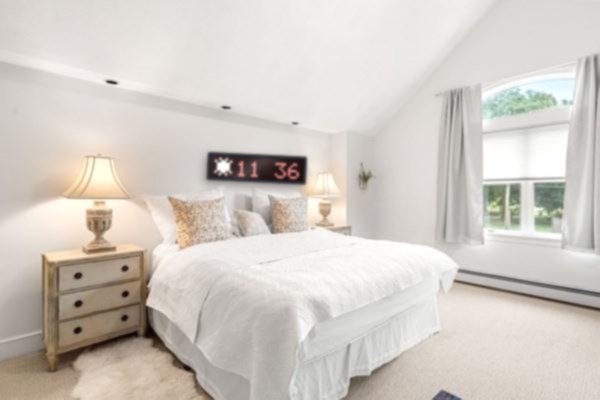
11:36
